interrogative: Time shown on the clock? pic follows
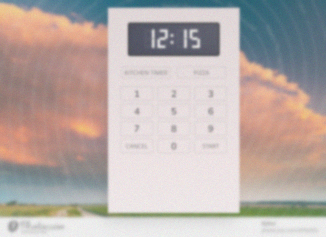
12:15
